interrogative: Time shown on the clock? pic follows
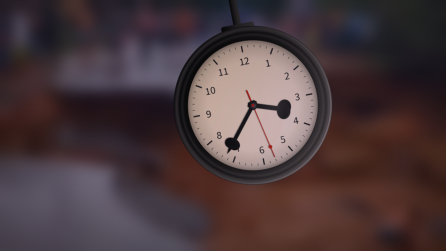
3:36:28
